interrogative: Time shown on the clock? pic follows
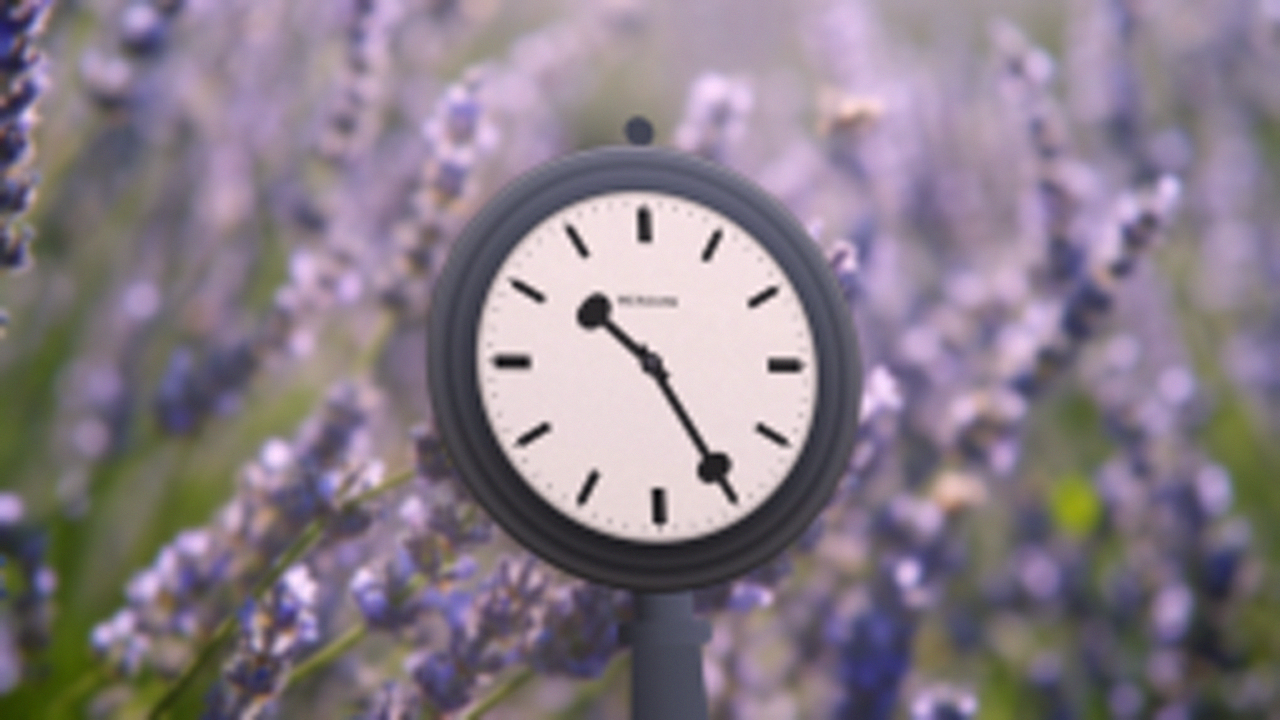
10:25
